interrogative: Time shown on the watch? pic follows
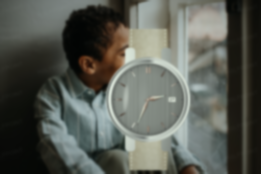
2:34
